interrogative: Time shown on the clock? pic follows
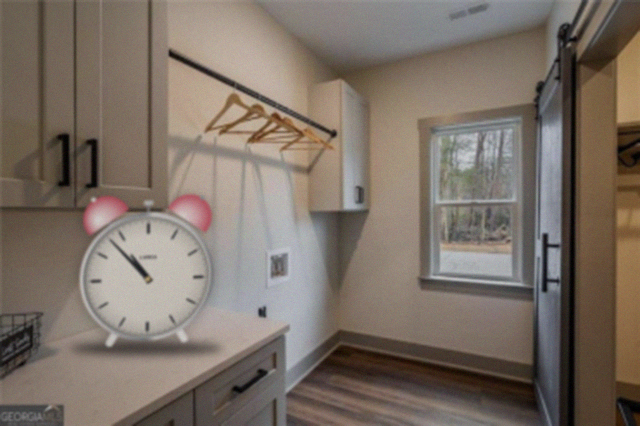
10:53
